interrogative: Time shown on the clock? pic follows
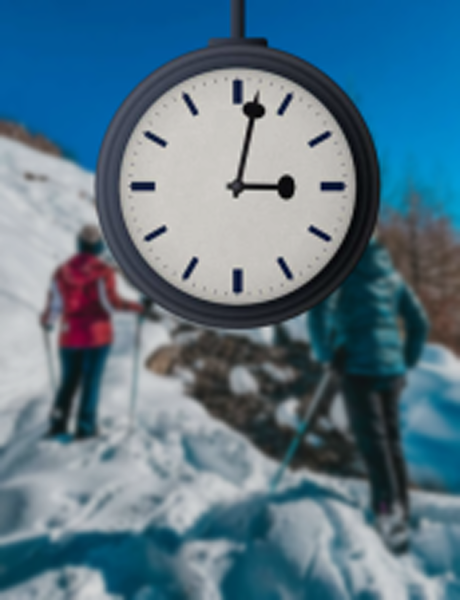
3:02
